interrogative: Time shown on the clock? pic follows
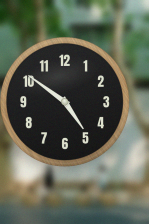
4:51
